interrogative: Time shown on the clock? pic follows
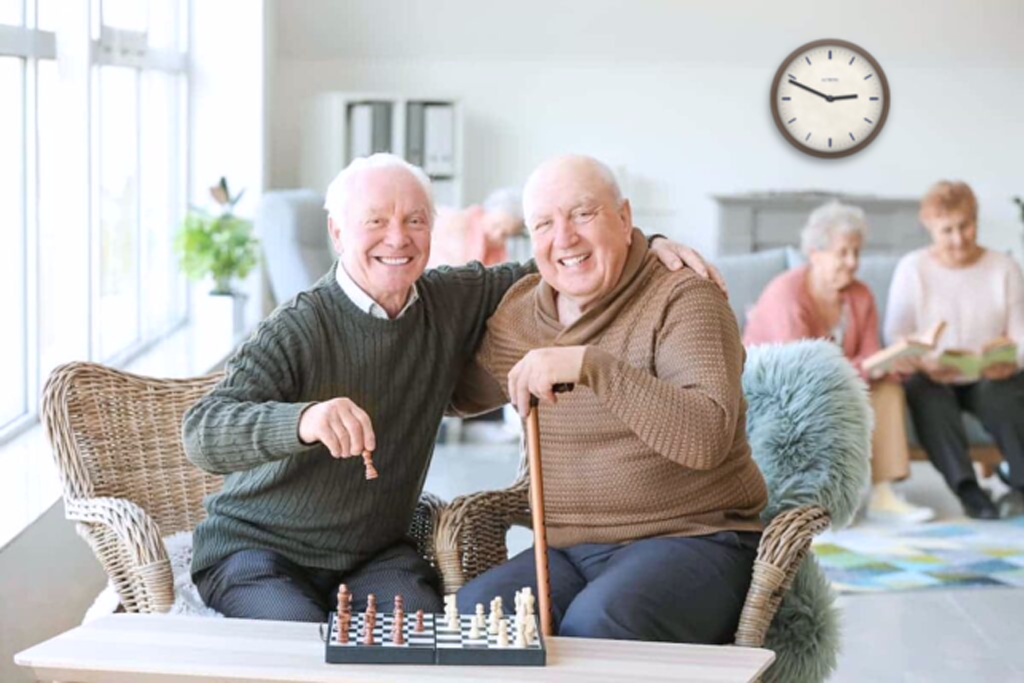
2:49
